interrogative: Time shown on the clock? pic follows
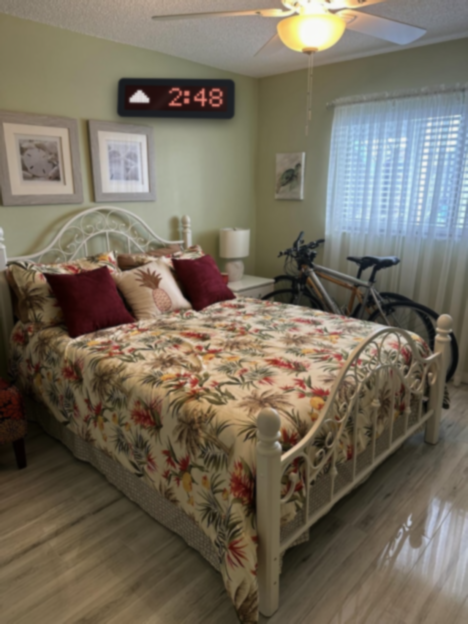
2:48
